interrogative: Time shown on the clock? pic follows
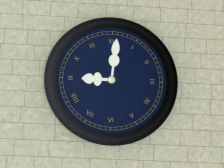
9:01
